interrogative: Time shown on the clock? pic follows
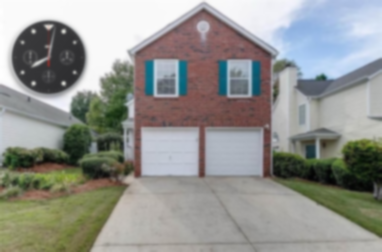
8:02
